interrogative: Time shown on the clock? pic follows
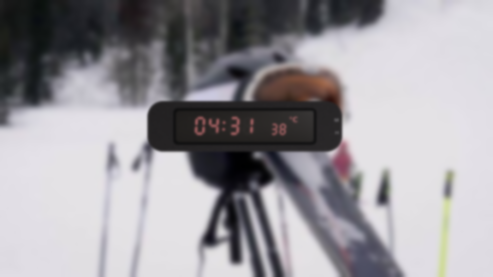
4:31
